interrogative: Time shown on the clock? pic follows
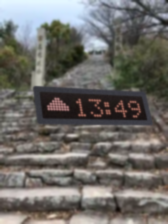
13:49
